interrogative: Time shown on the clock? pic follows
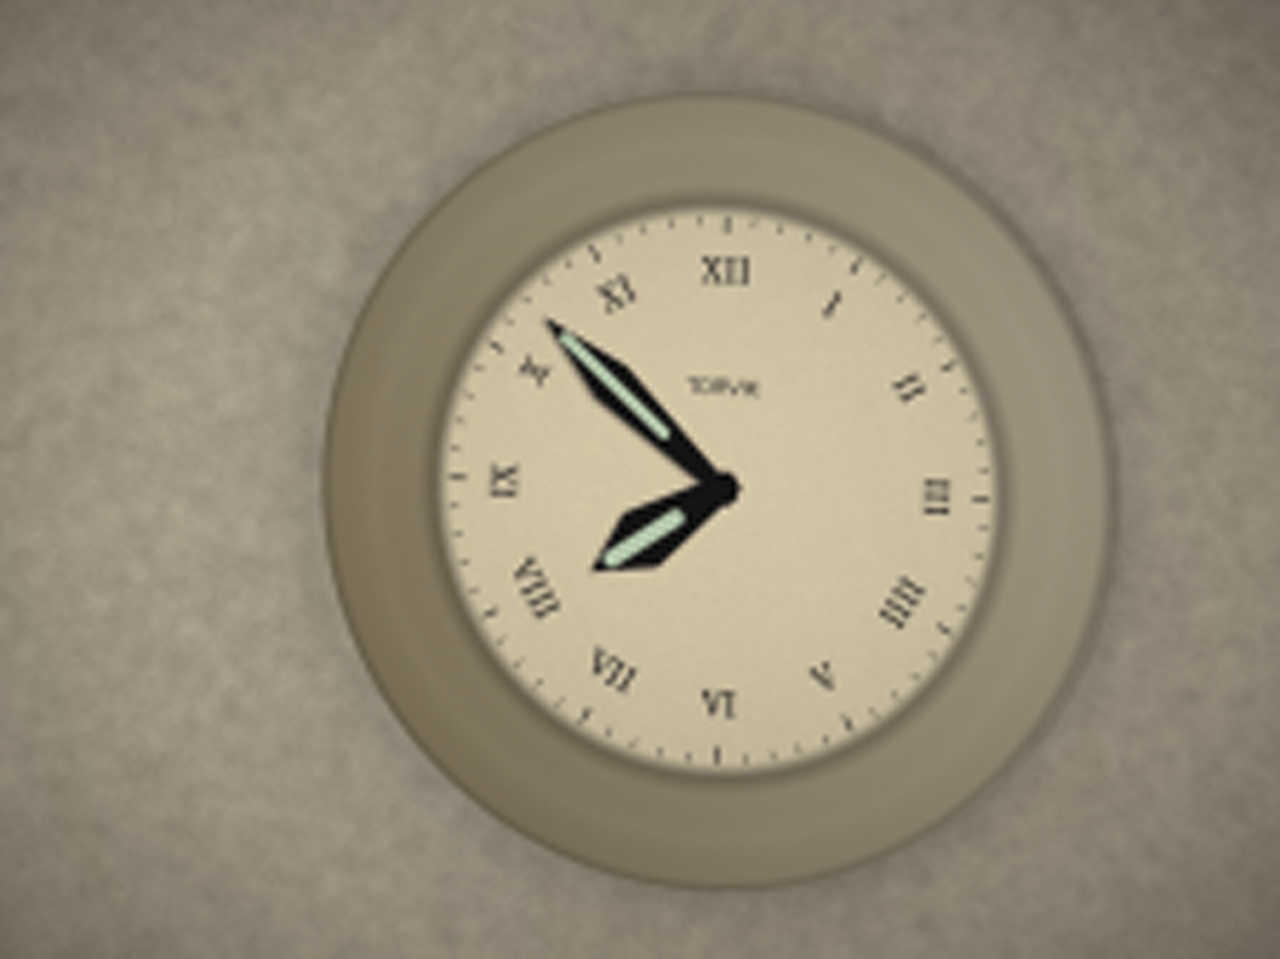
7:52
